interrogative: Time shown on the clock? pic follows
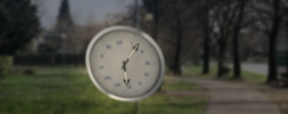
6:07
